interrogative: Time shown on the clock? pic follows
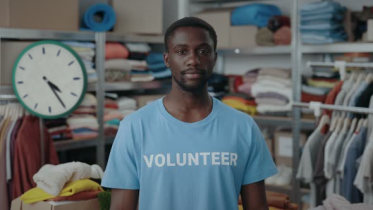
4:25
